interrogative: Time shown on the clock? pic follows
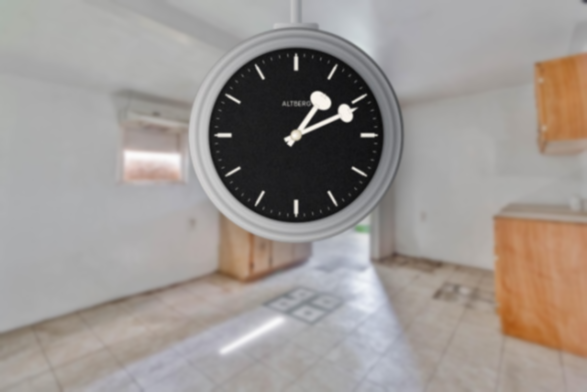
1:11
